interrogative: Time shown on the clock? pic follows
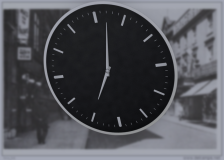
7:02
